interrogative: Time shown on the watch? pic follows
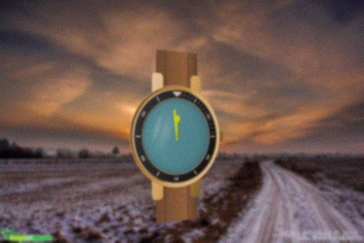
11:59
